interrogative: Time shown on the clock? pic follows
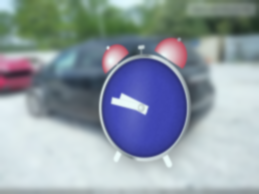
9:47
